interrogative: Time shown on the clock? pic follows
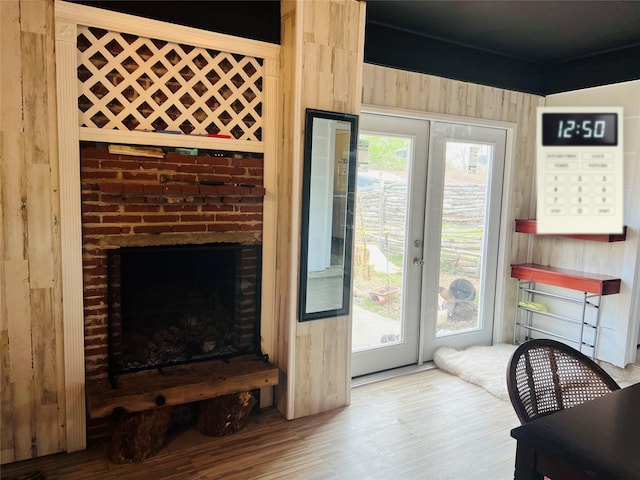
12:50
